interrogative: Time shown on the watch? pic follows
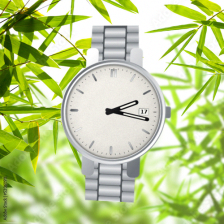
2:17
